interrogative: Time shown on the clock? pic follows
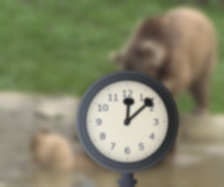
12:08
